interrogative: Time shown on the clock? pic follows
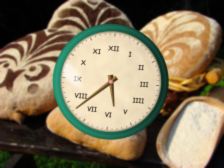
5:38
